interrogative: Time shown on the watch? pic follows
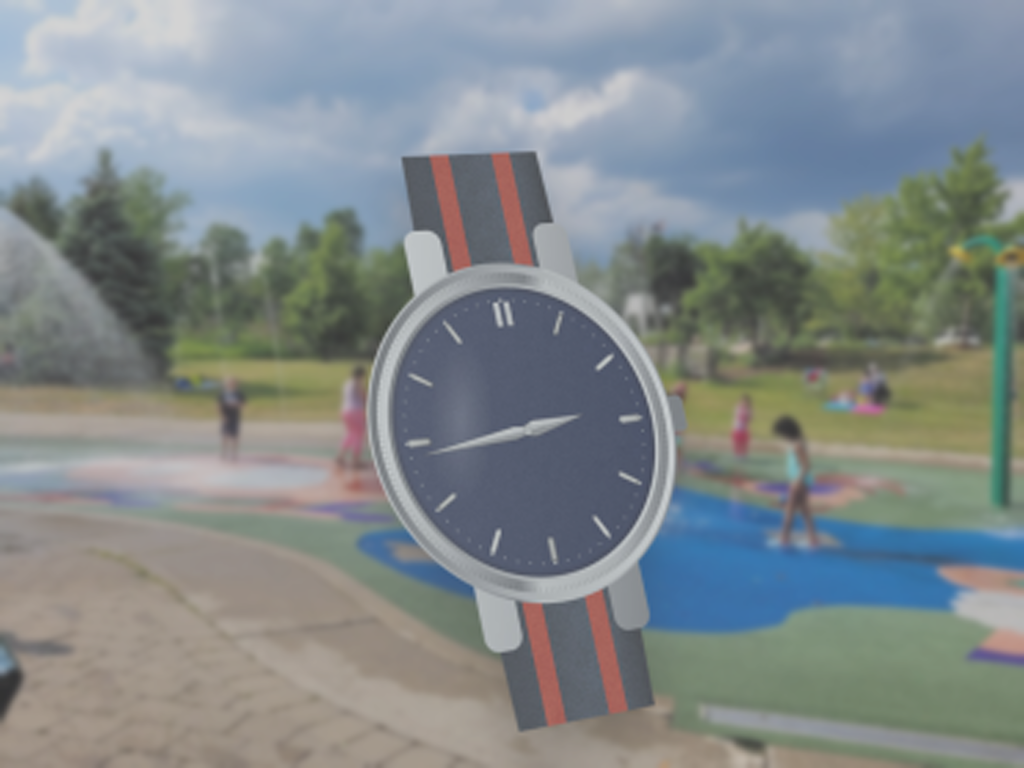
2:44
